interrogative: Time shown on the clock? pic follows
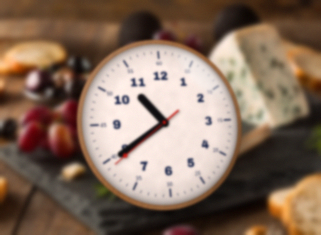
10:39:39
